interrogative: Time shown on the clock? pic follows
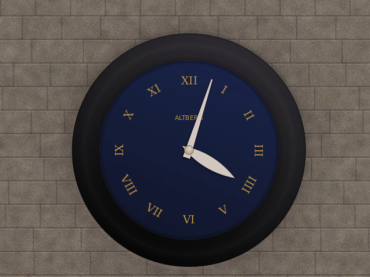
4:03
